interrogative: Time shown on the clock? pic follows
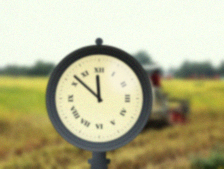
11:52
